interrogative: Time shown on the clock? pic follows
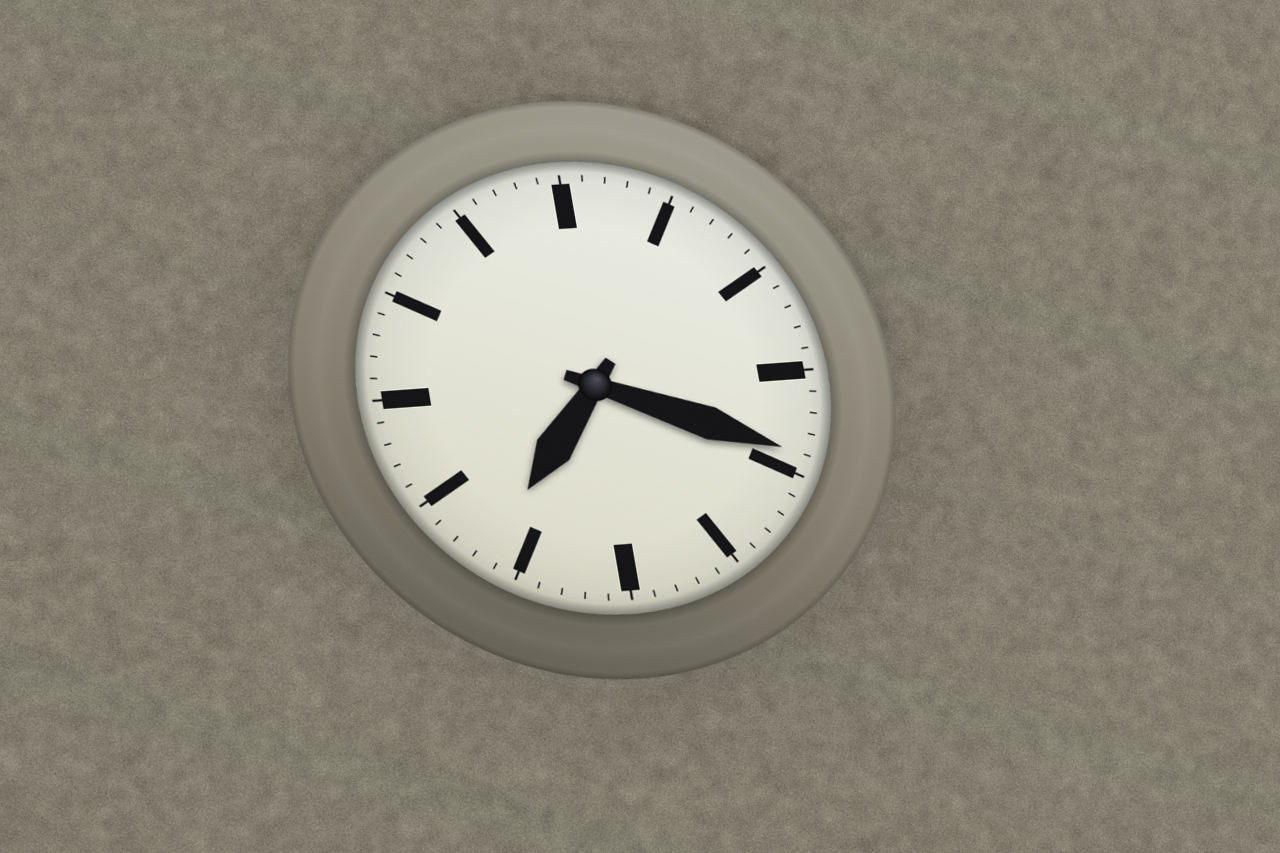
7:19
